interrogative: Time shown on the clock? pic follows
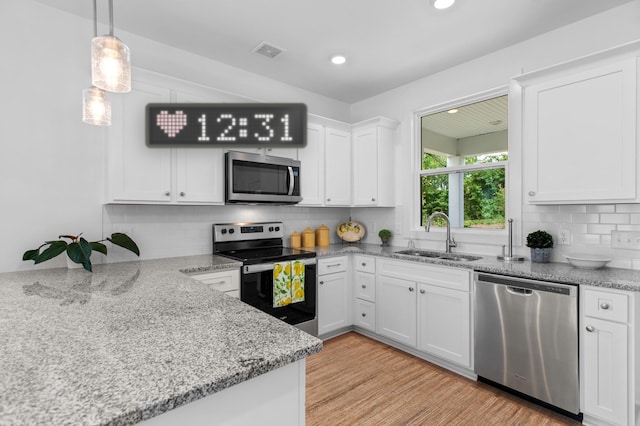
12:31
